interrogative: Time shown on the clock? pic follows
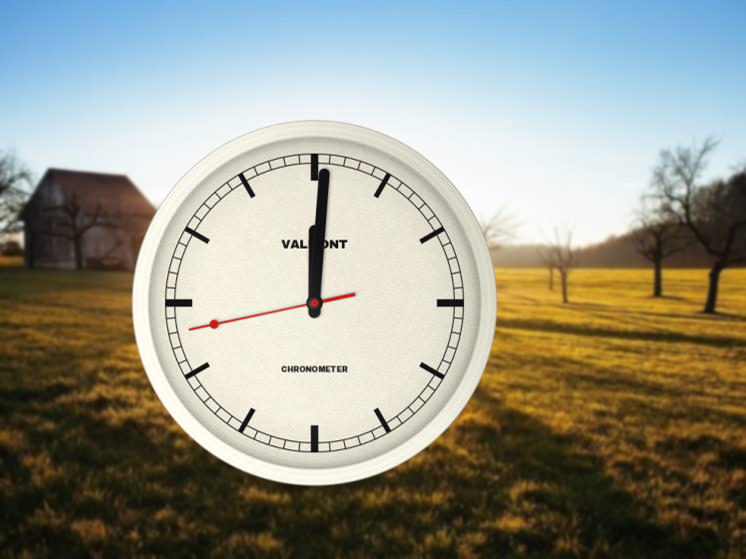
12:00:43
